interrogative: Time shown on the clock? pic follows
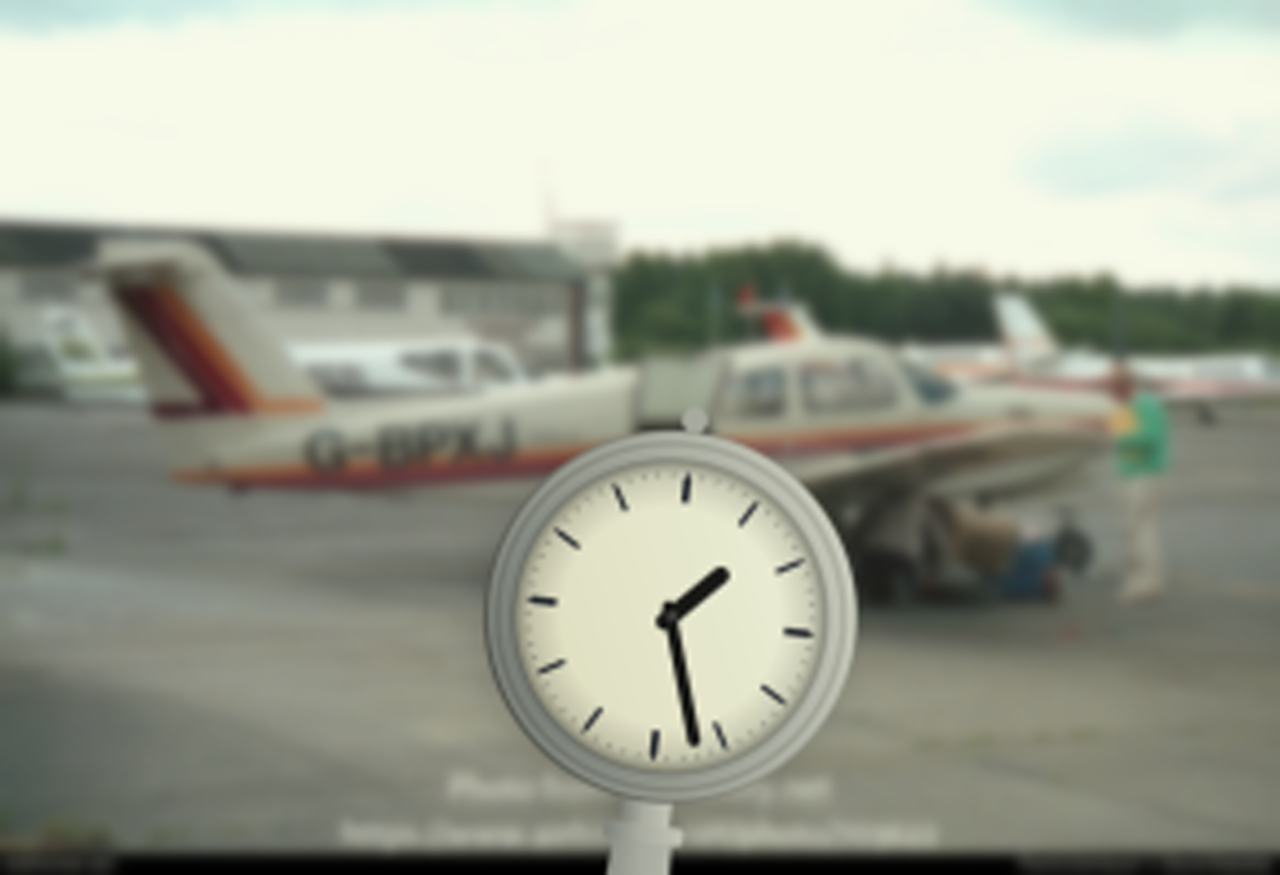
1:27
